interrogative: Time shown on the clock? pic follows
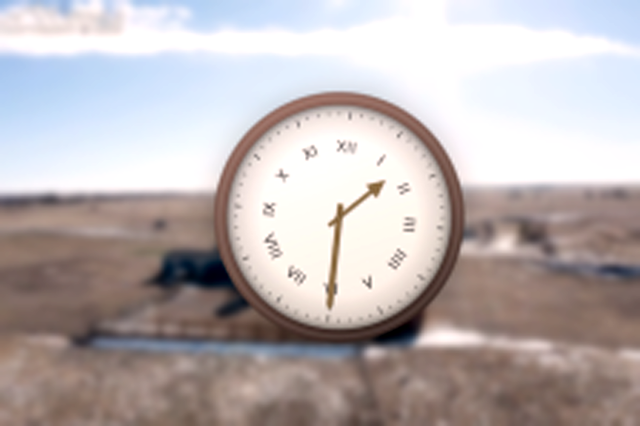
1:30
